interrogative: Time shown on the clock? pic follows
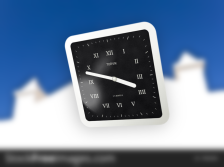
3:48
